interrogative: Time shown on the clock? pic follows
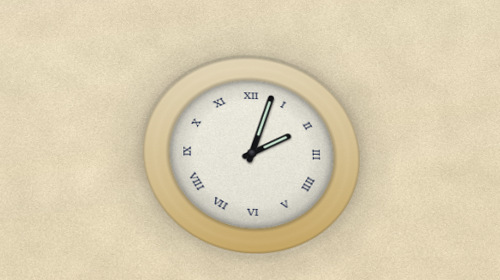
2:03
